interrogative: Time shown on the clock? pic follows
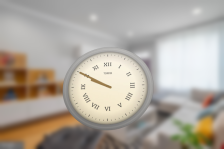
9:50
